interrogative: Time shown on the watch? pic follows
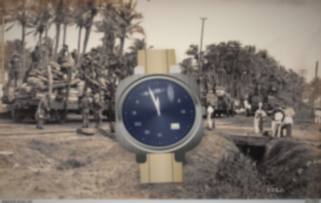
11:57
